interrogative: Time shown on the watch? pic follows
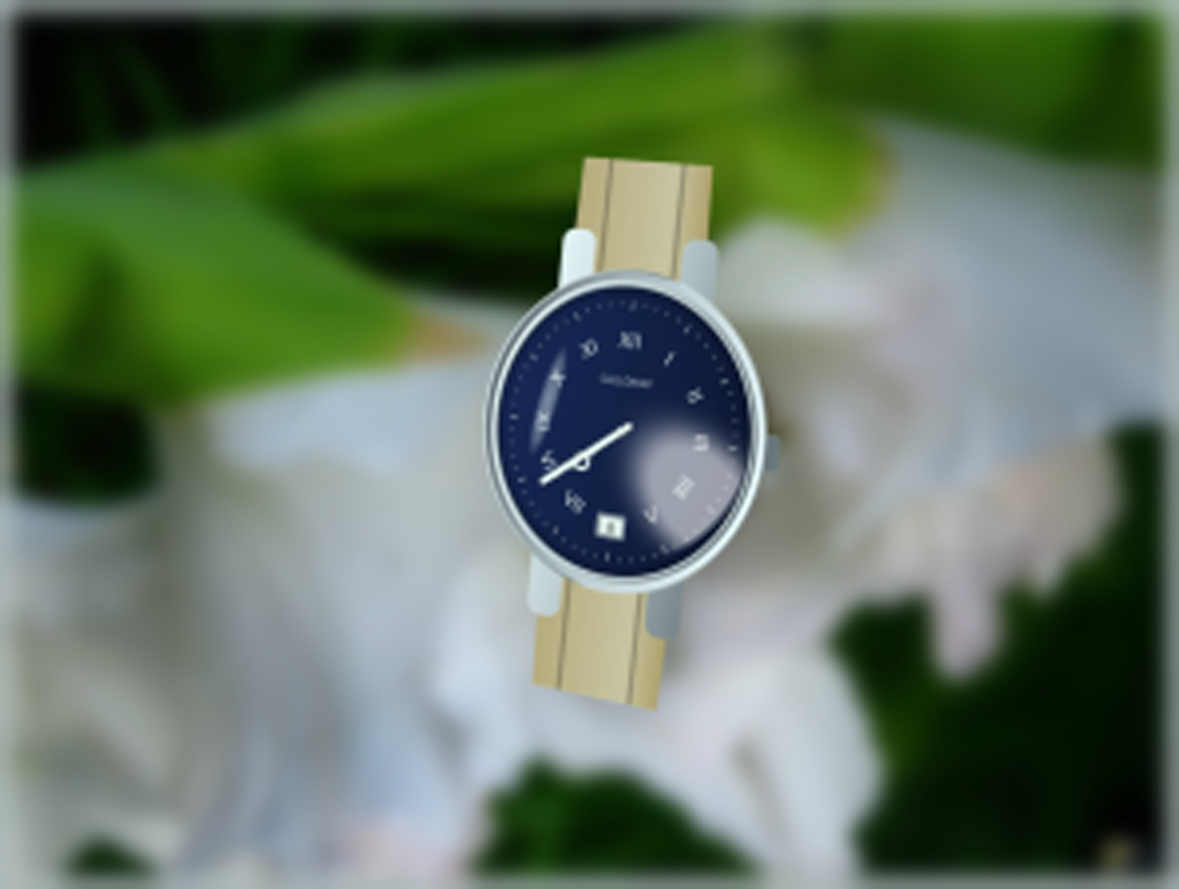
7:39
